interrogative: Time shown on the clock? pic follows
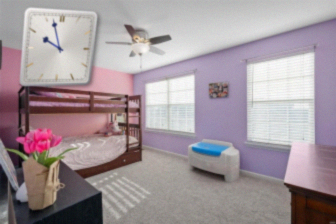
9:57
